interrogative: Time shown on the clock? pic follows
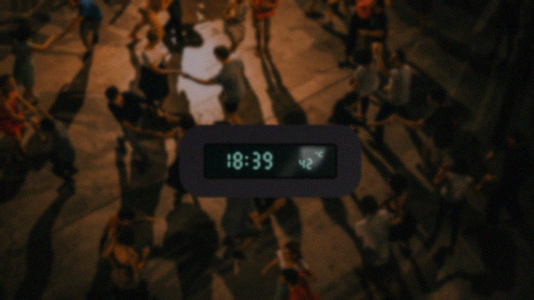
18:39
